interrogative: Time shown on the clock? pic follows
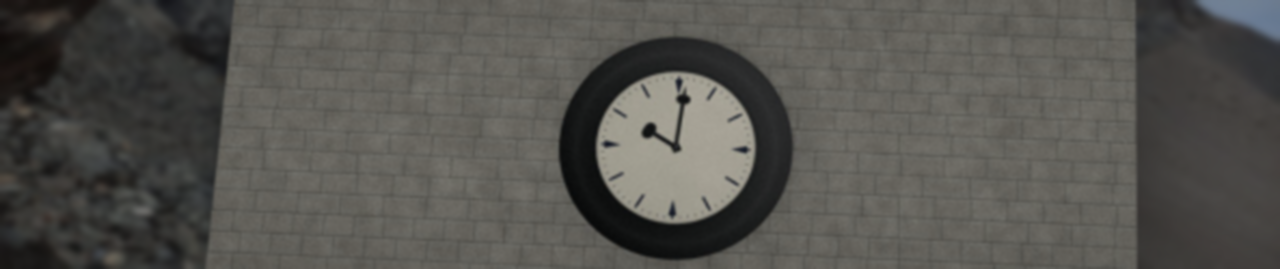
10:01
